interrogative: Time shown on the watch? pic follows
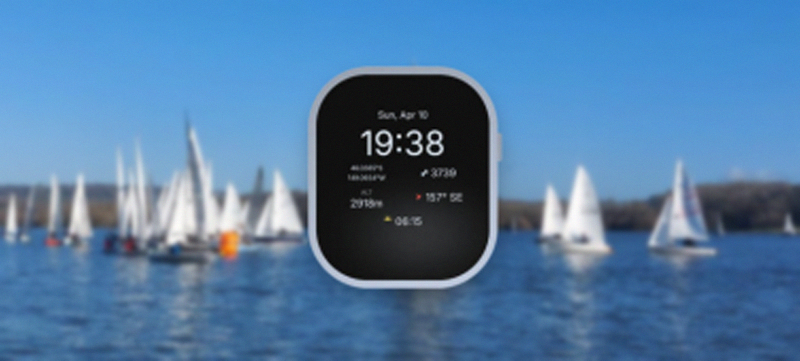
19:38
